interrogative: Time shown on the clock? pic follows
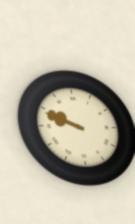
9:49
